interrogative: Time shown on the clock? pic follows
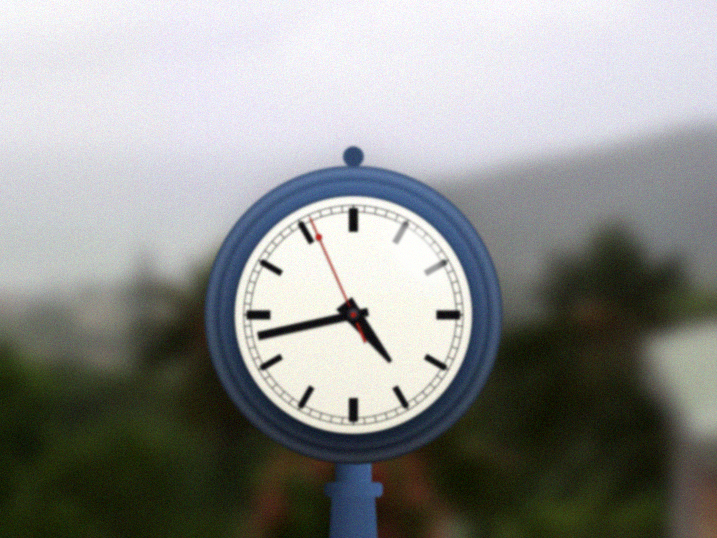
4:42:56
